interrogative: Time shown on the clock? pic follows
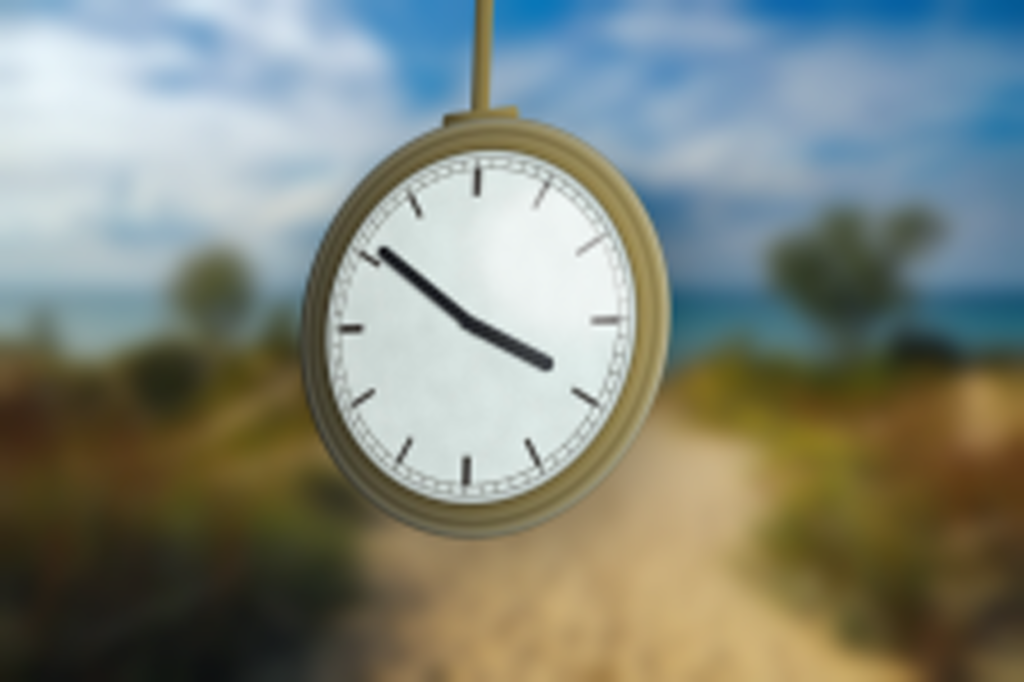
3:51
